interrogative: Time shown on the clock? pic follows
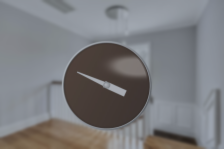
3:49
